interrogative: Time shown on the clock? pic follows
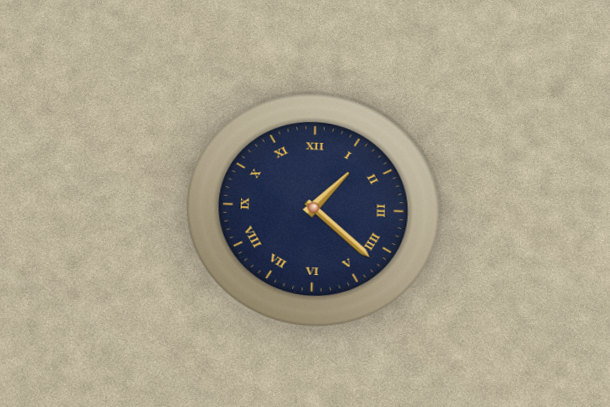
1:22
